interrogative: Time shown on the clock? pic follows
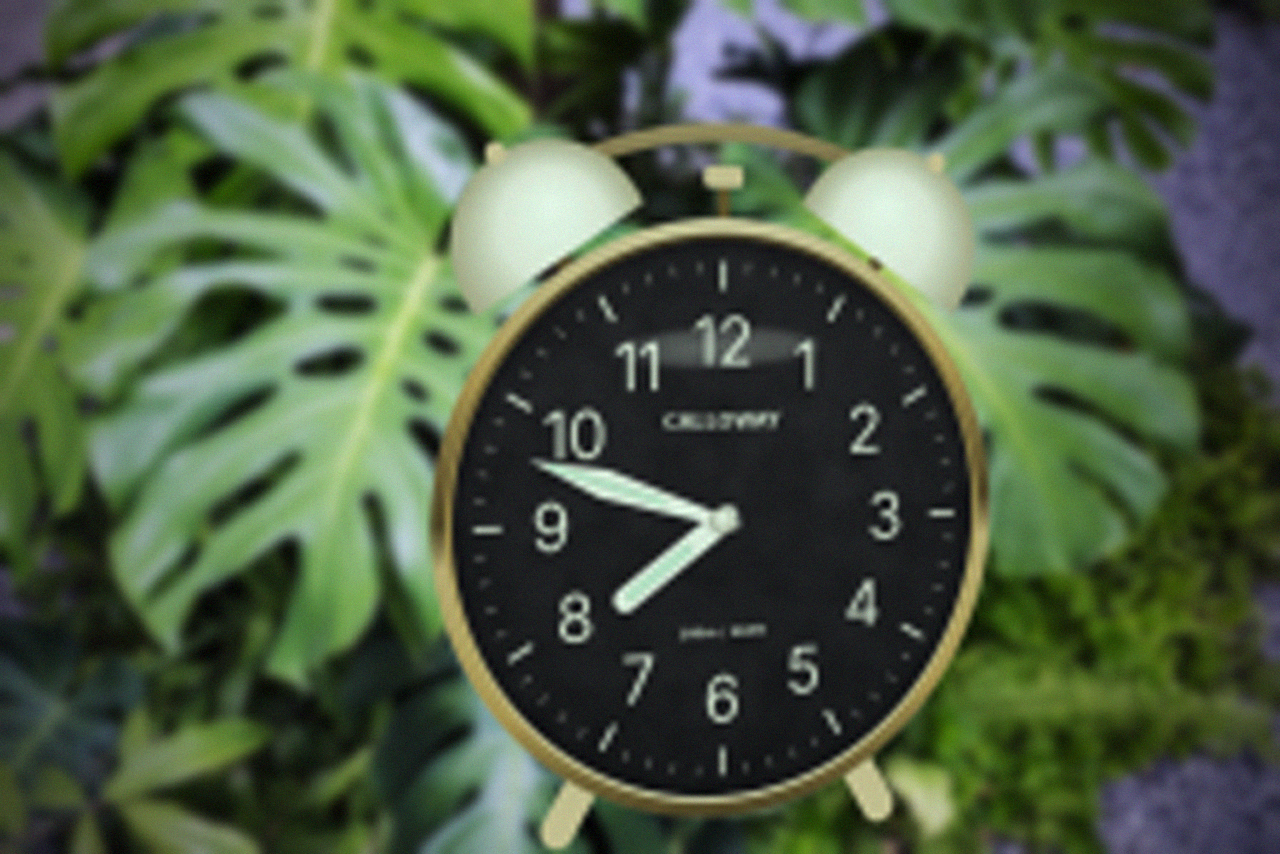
7:48
